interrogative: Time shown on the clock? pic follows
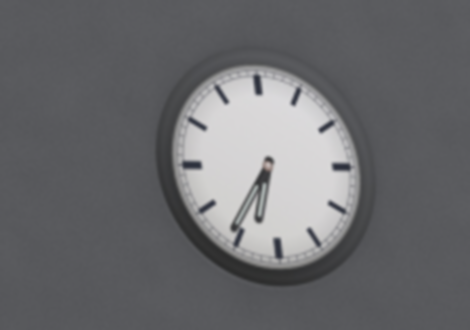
6:36
